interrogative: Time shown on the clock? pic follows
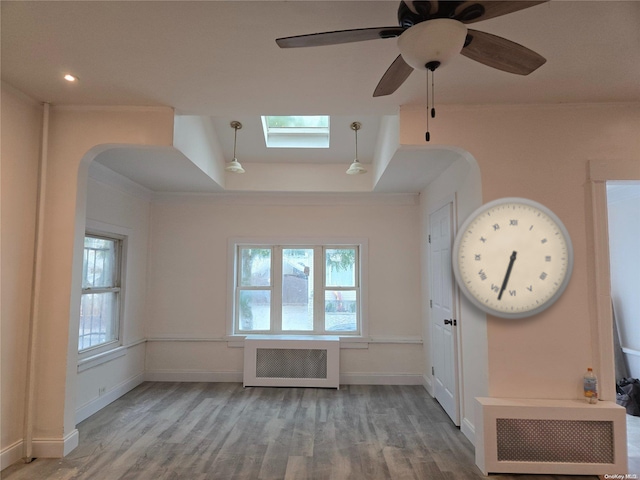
6:33
